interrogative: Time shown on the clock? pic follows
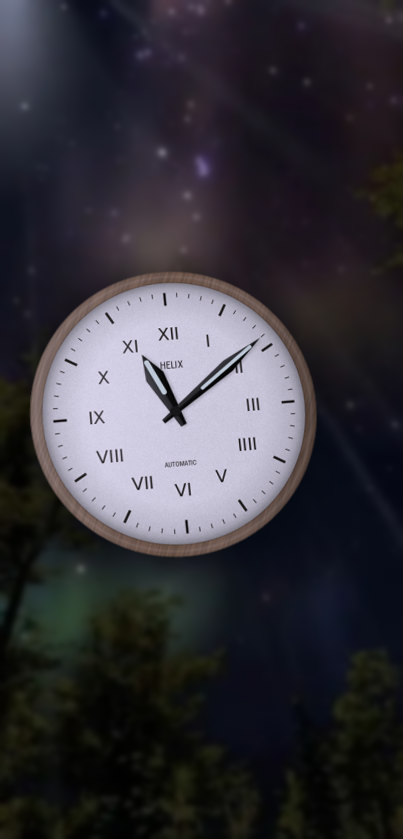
11:09
